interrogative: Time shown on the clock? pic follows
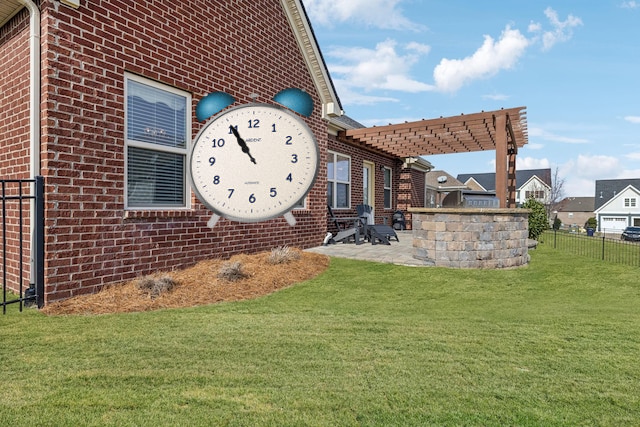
10:55
